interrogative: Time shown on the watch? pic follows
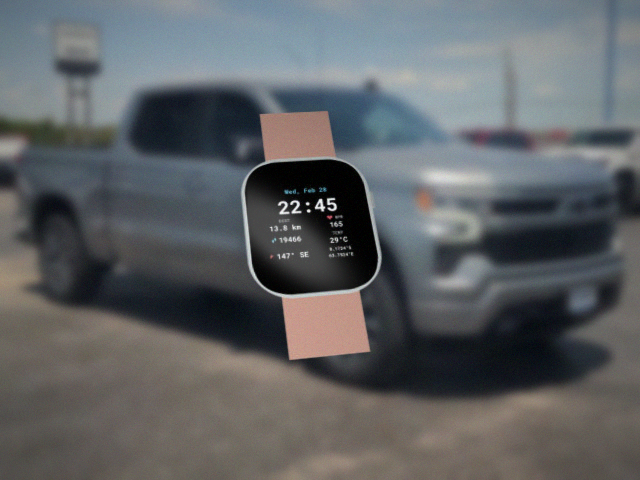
22:45
